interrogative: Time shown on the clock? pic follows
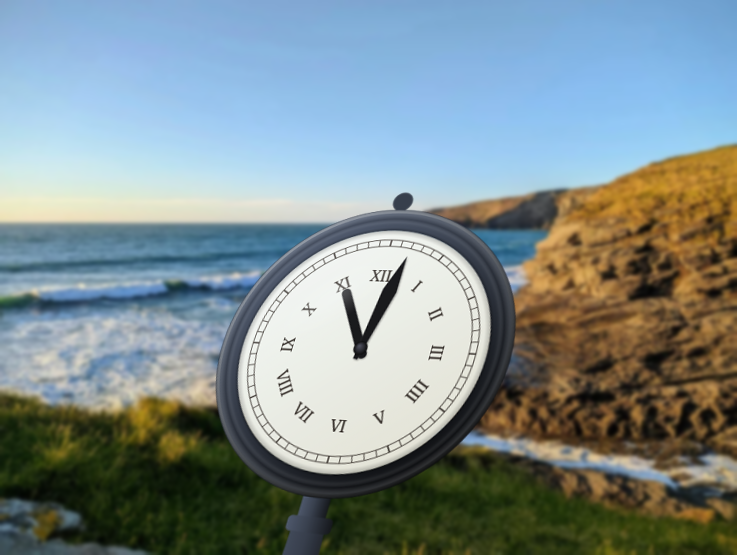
11:02
